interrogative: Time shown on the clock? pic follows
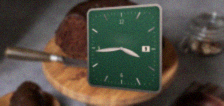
3:44
